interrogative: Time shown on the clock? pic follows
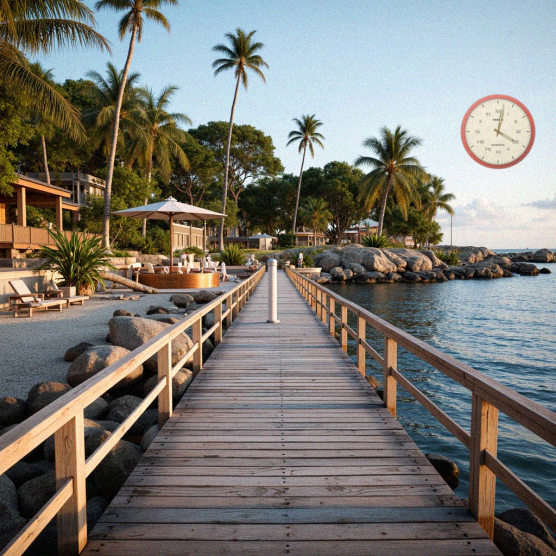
4:02
